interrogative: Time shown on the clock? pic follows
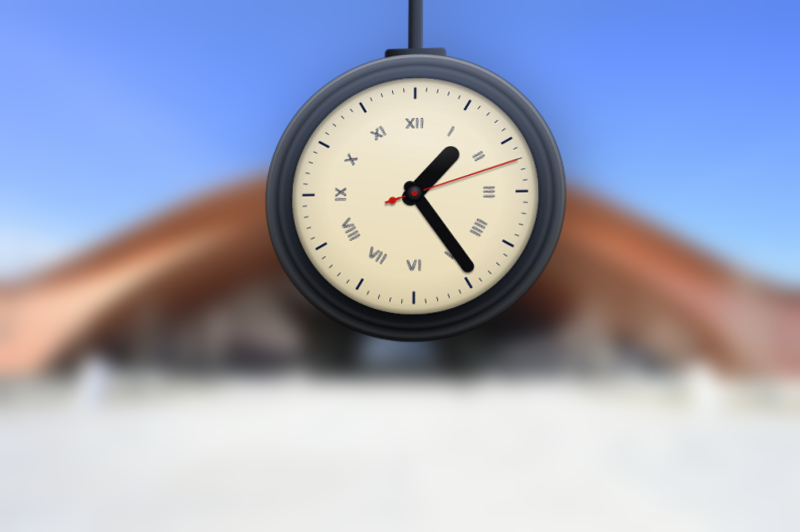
1:24:12
